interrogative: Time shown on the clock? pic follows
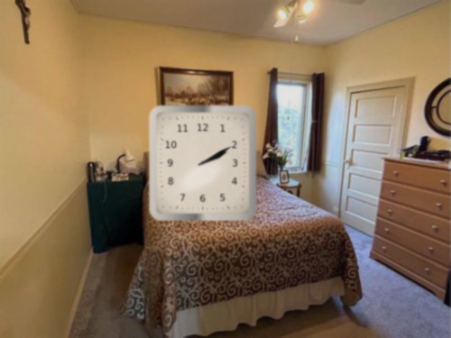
2:10
